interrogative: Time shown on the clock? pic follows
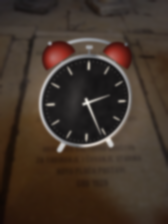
2:26
